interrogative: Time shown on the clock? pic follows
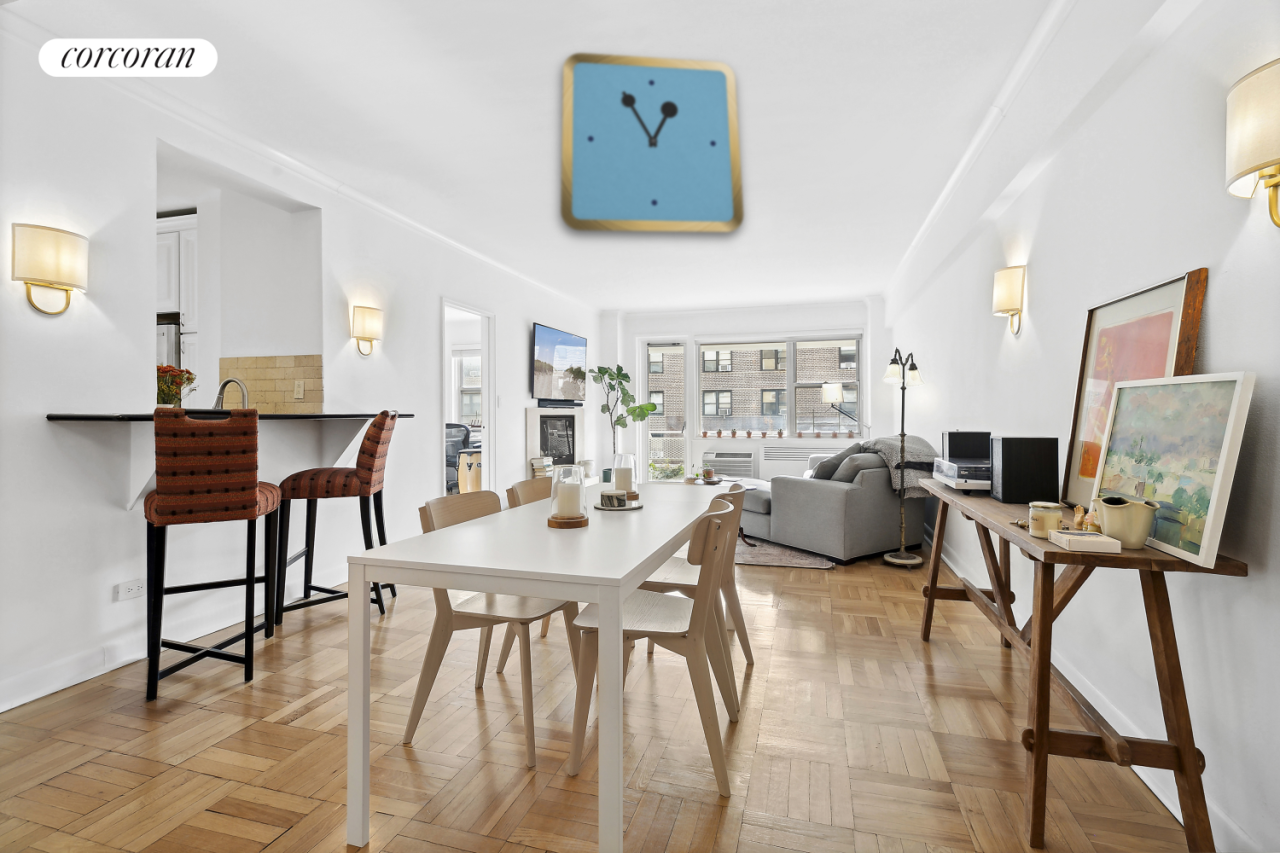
12:55
